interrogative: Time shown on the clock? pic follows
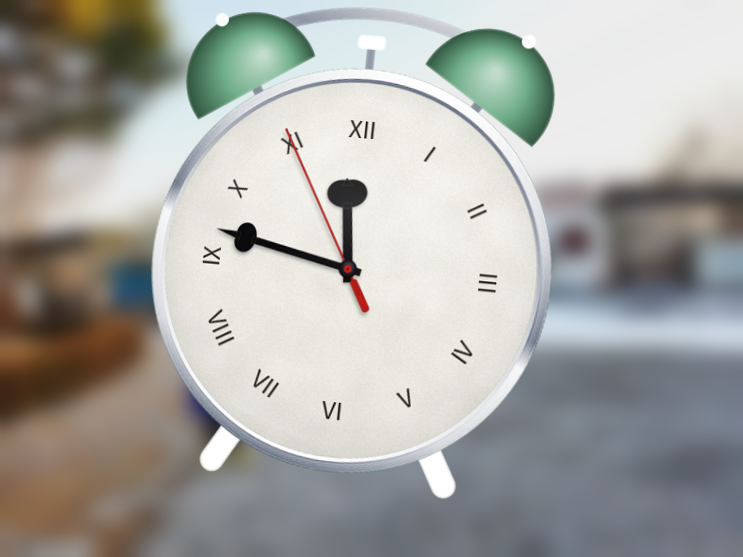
11:46:55
